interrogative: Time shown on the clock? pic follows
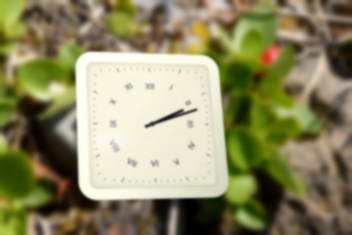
2:12
